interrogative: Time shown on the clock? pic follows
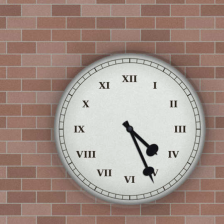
4:26
